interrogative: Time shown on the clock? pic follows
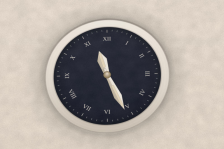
11:26
